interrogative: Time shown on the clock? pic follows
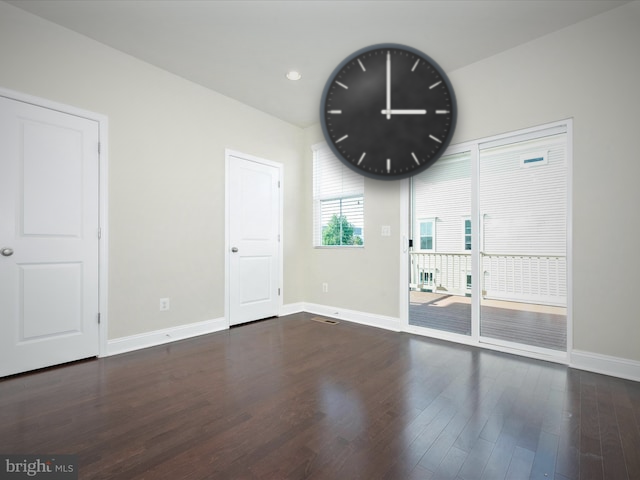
3:00
